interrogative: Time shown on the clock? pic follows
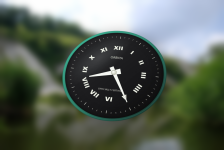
8:25
